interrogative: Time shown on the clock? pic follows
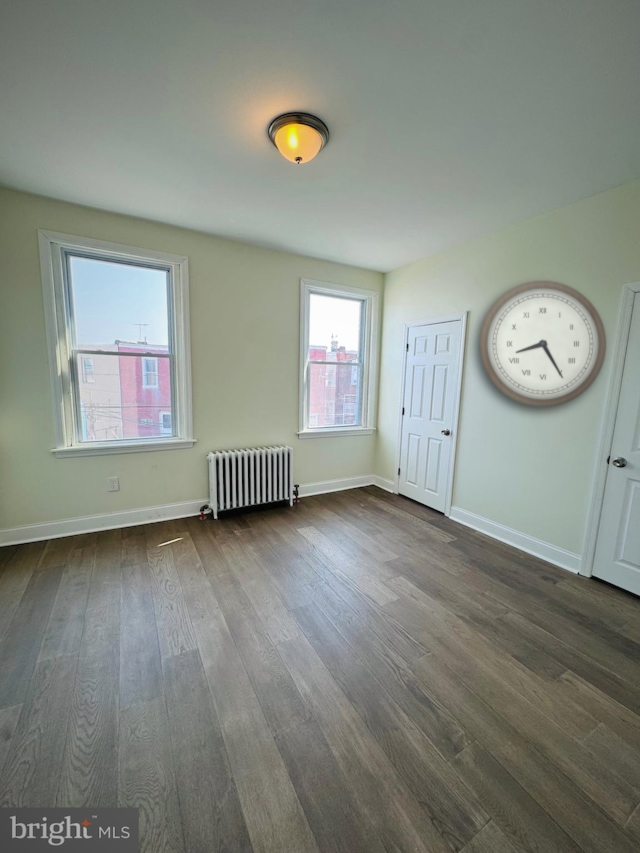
8:25
